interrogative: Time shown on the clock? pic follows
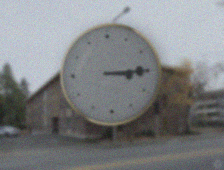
3:15
